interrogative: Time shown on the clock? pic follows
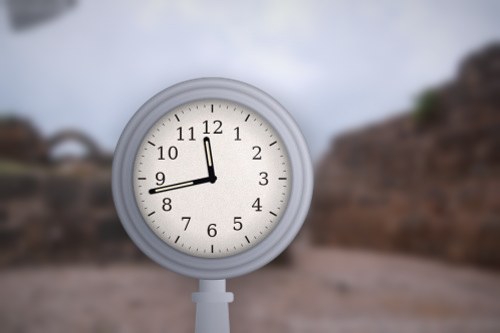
11:43
